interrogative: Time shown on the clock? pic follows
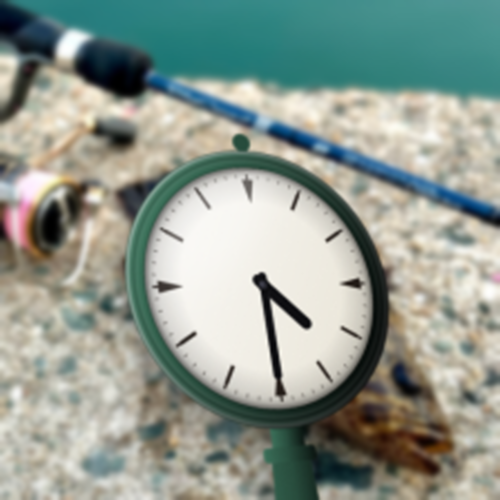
4:30
